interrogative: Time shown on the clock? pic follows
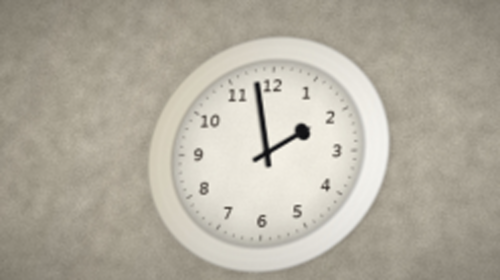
1:58
